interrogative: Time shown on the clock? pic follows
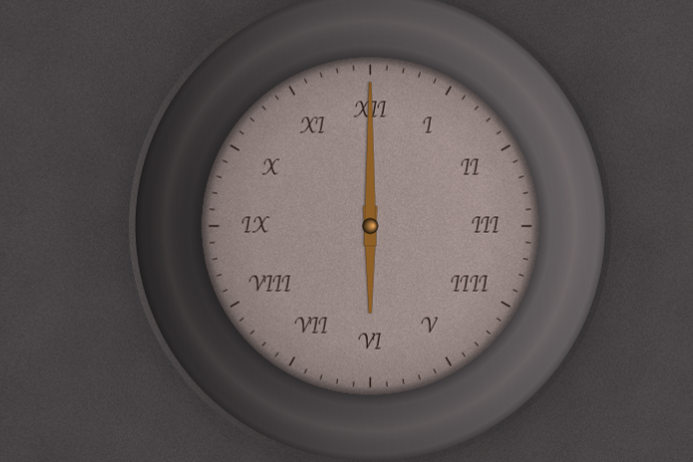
6:00
